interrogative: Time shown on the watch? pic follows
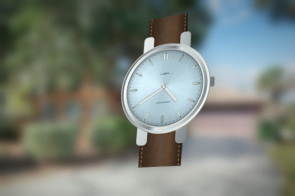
4:40
